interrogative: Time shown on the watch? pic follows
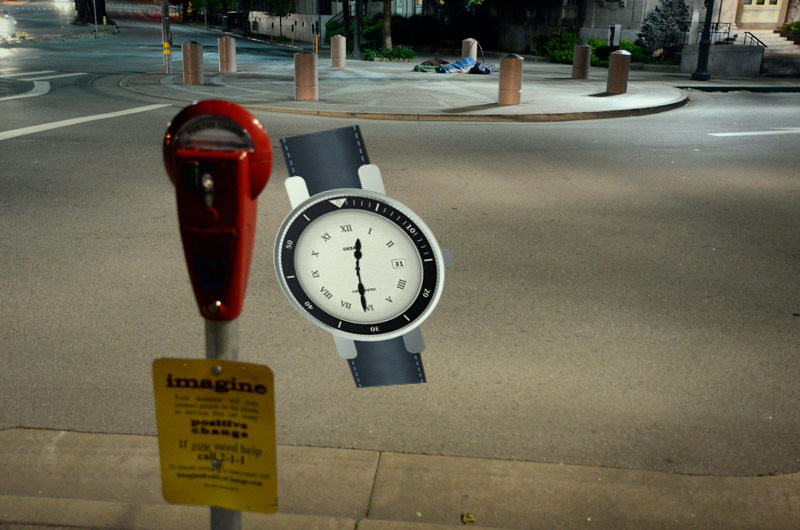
12:31
